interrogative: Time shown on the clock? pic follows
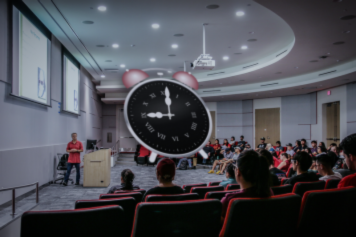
9:01
